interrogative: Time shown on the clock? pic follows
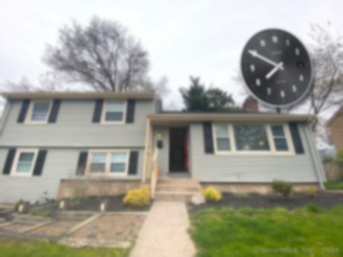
7:50
